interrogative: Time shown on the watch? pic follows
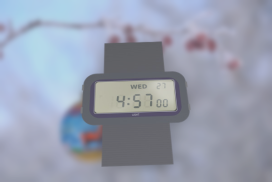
4:57:00
